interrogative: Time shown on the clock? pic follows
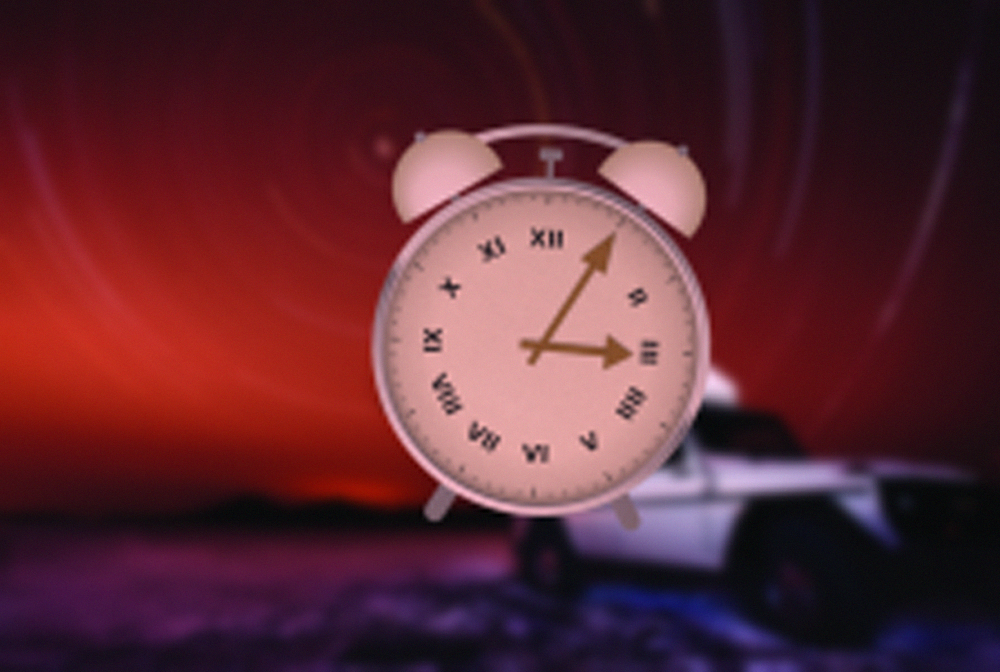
3:05
